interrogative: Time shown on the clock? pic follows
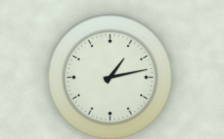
1:13
